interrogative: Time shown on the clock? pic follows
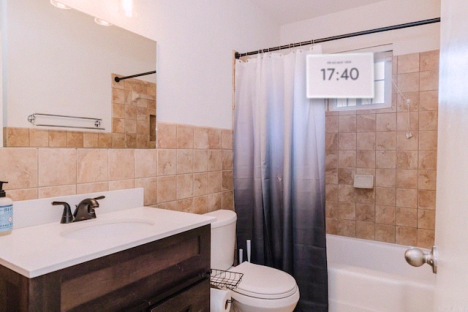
17:40
